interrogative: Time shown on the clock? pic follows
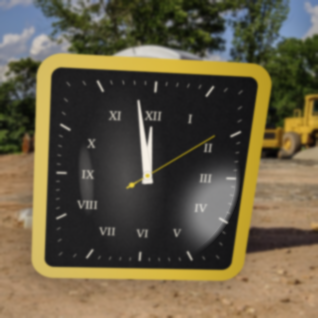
11:58:09
